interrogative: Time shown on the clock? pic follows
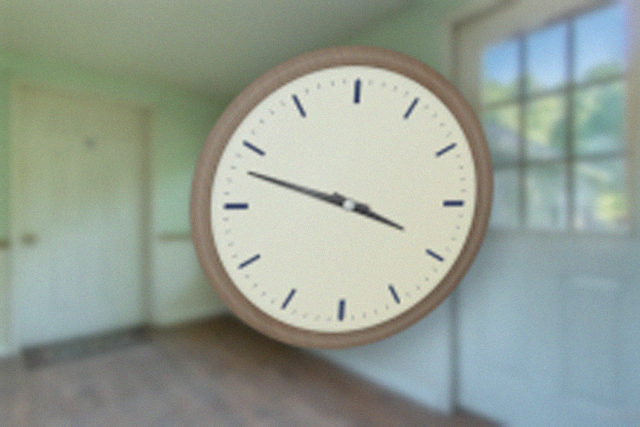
3:48
